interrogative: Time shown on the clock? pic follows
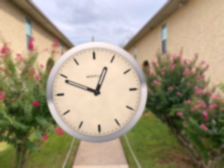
12:49
